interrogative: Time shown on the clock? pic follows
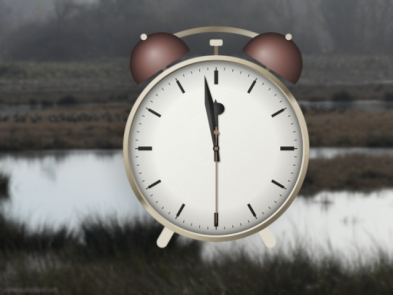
11:58:30
